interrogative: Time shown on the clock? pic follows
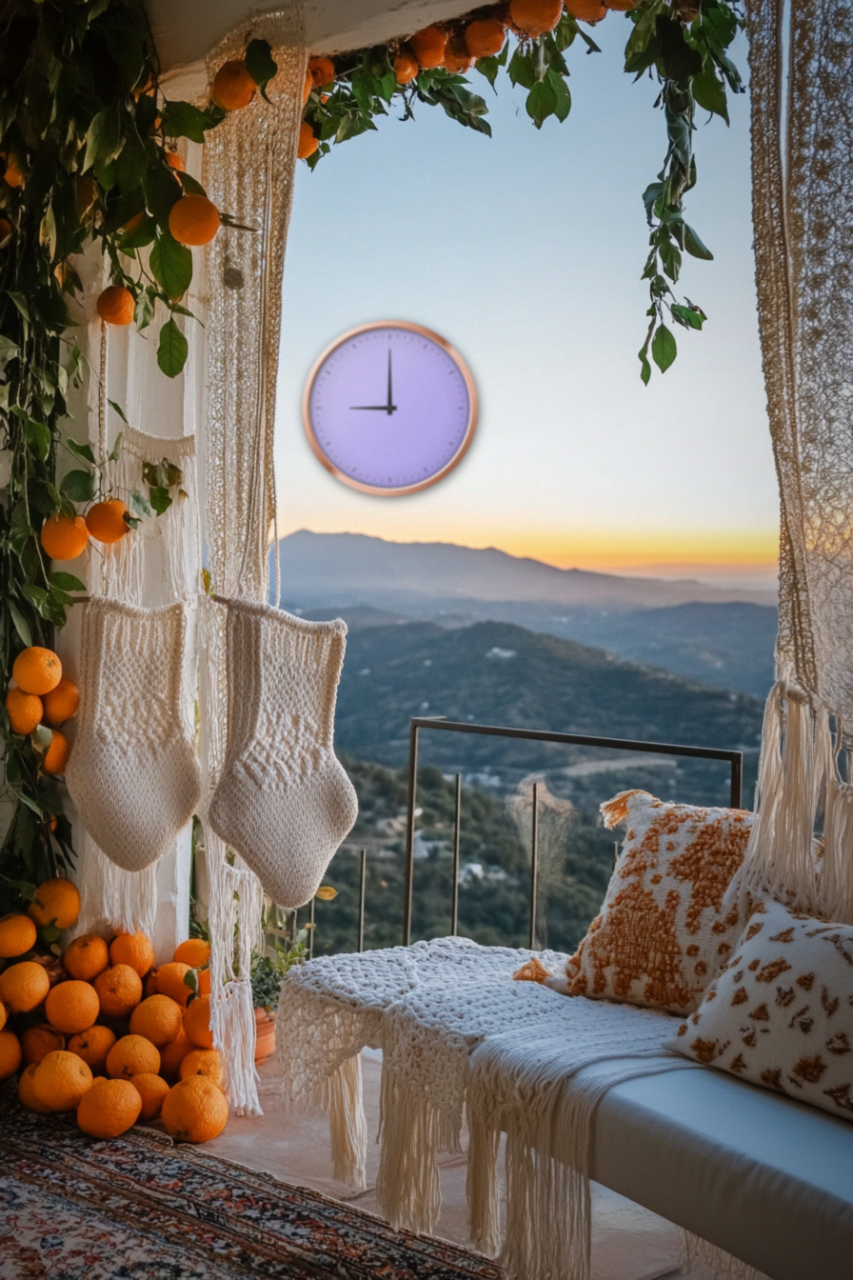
9:00
